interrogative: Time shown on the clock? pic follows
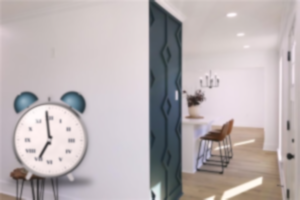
6:59
